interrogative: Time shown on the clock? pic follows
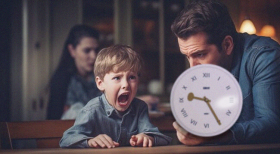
9:25
